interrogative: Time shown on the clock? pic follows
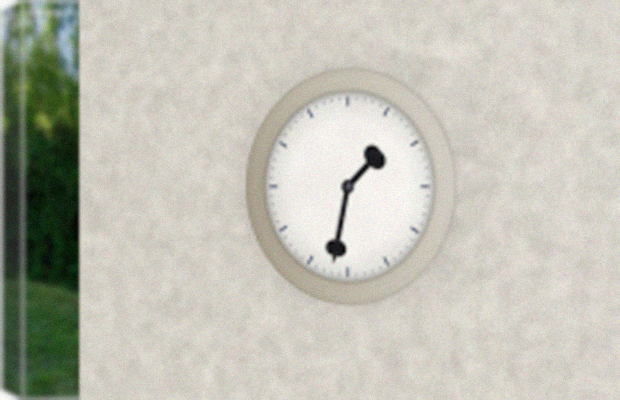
1:32
